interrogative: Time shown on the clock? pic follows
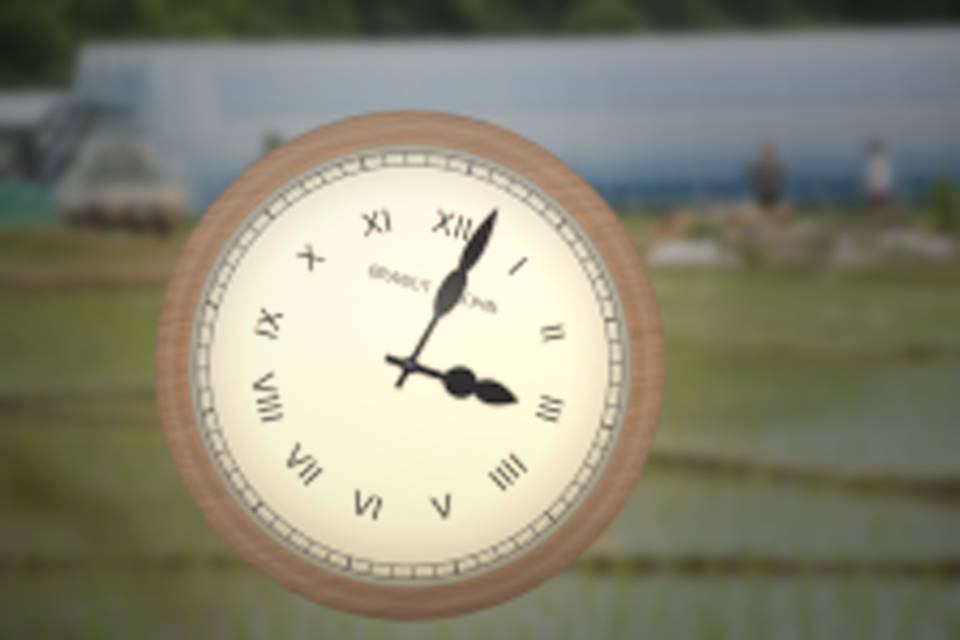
3:02
